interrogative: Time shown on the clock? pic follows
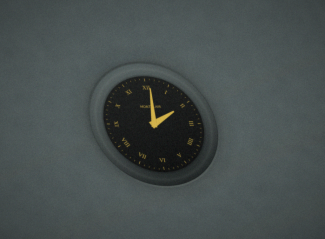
2:01
